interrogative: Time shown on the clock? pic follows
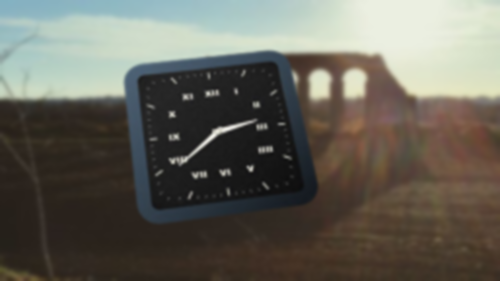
2:39
